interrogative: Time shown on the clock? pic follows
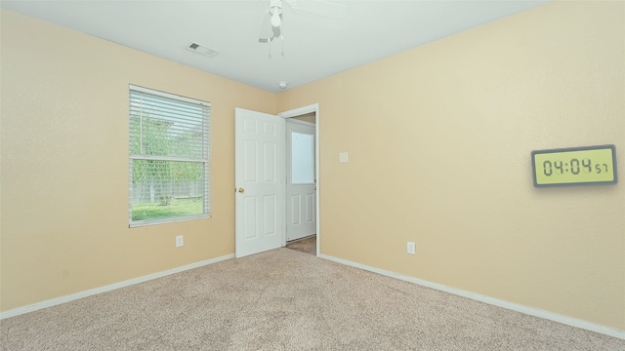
4:04:57
